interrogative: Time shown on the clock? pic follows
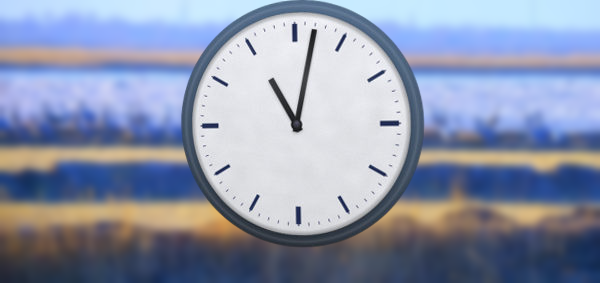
11:02
